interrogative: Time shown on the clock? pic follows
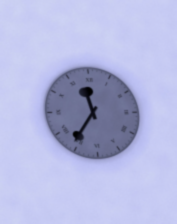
11:36
